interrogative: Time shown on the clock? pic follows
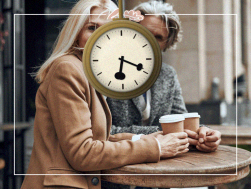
6:19
